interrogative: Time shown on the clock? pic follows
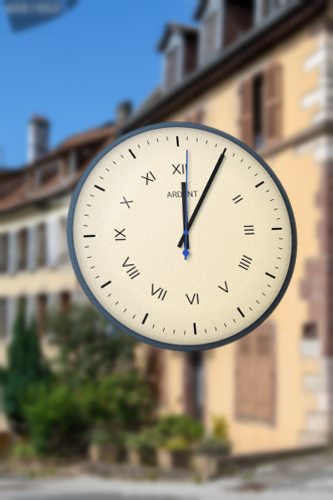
12:05:01
